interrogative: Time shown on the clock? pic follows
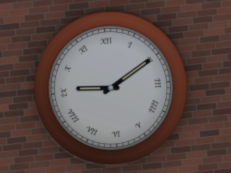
9:10
